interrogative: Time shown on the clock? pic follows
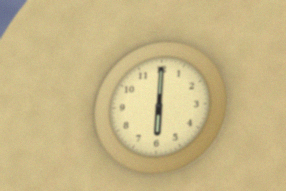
6:00
